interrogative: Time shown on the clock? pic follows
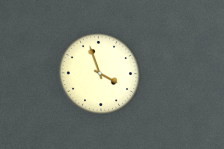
3:57
